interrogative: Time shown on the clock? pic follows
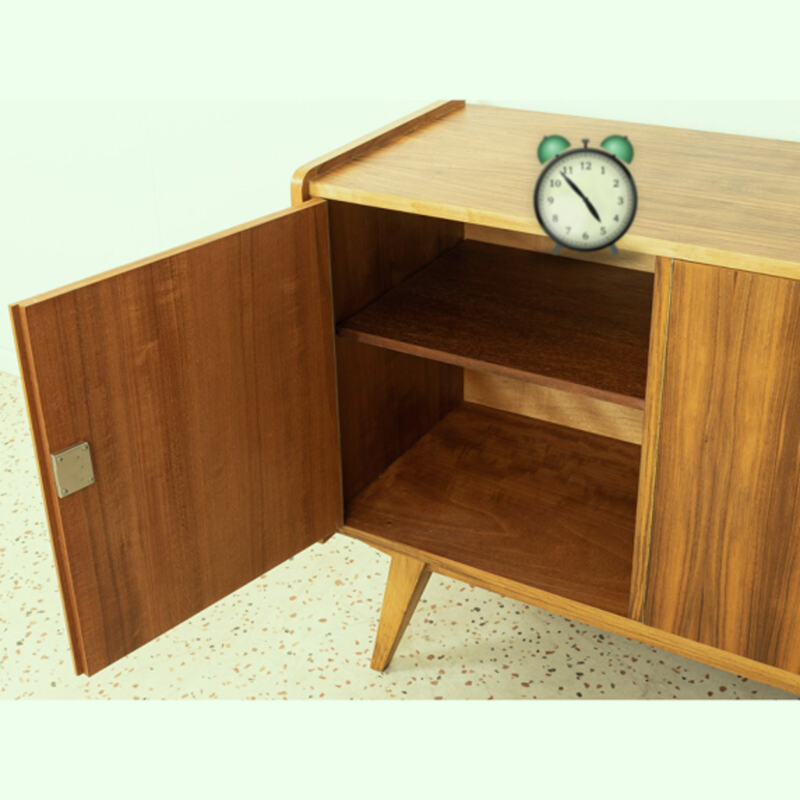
4:53
